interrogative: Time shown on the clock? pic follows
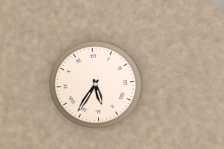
5:36
